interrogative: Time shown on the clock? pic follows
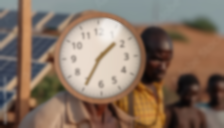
1:35
